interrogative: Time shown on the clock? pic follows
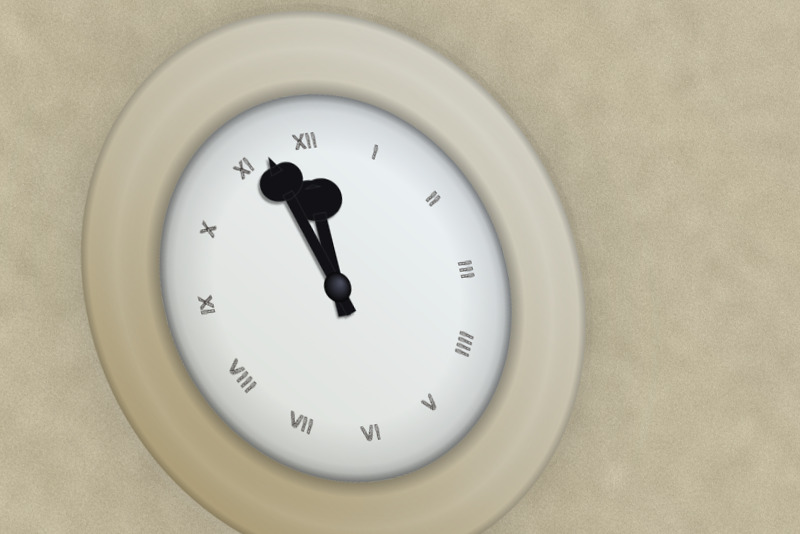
11:57
